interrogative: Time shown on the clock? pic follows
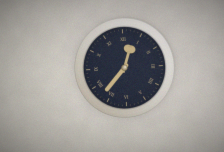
12:37
